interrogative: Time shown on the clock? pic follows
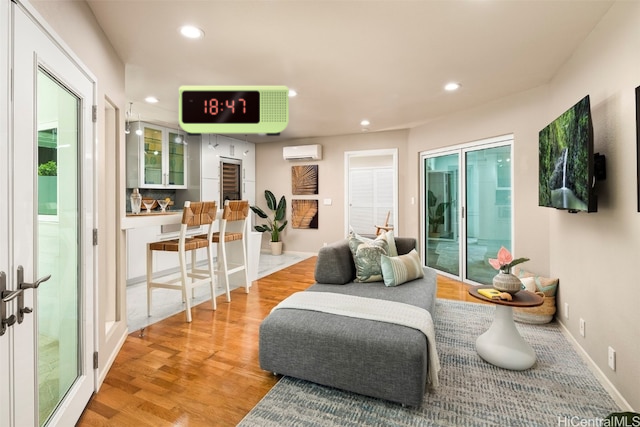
18:47
